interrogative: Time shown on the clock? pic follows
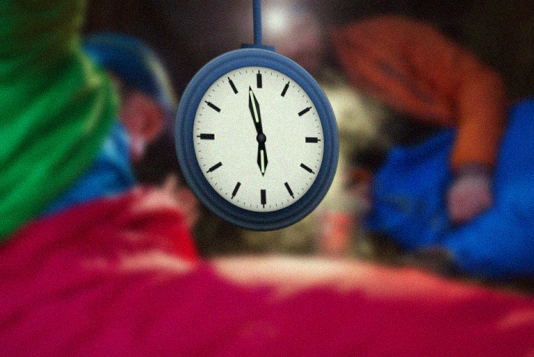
5:58
